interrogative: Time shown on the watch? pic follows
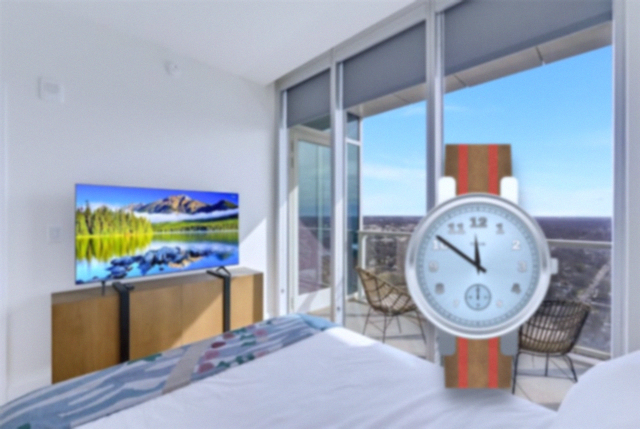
11:51
